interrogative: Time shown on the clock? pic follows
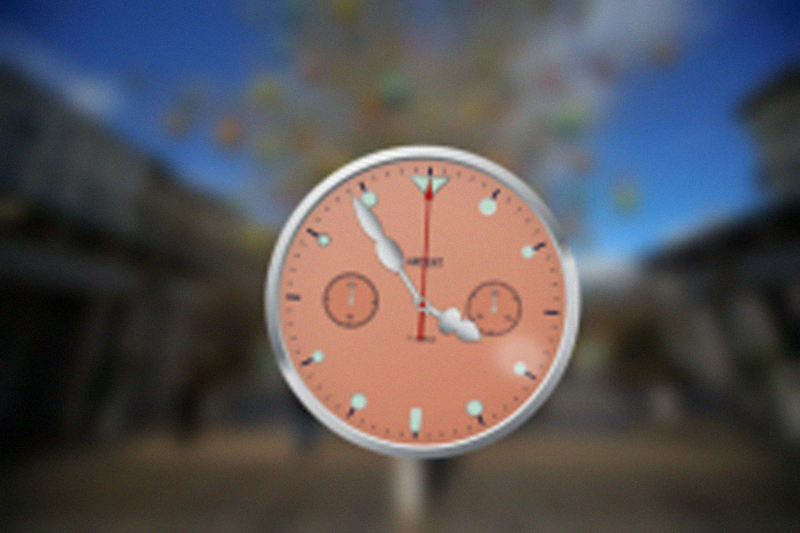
3:54
